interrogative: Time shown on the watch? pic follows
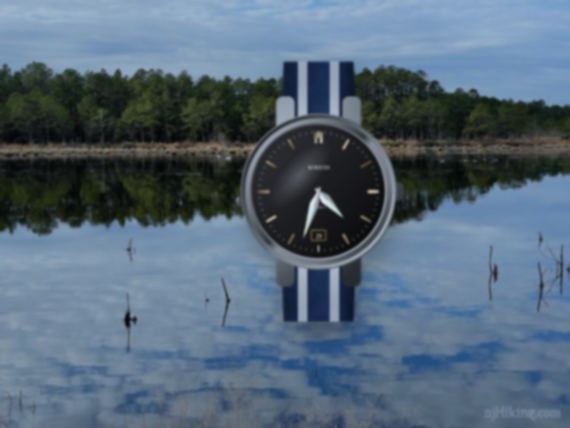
4:33
